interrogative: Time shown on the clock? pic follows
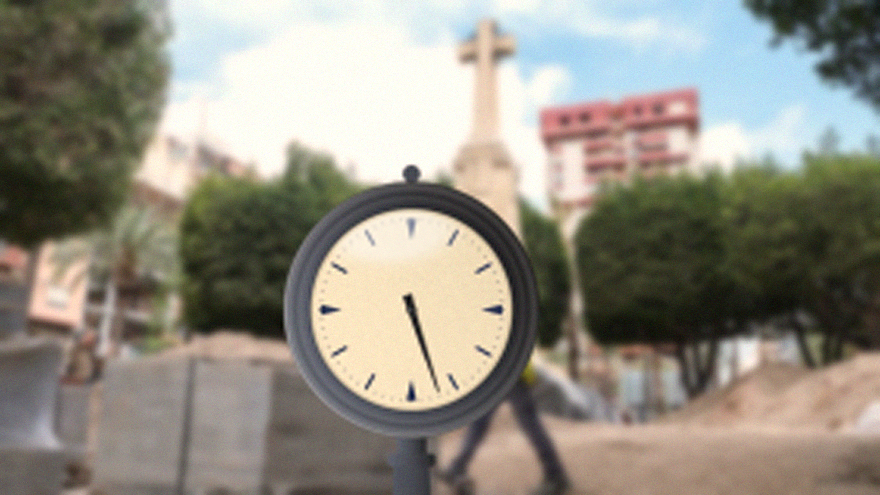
5:27
